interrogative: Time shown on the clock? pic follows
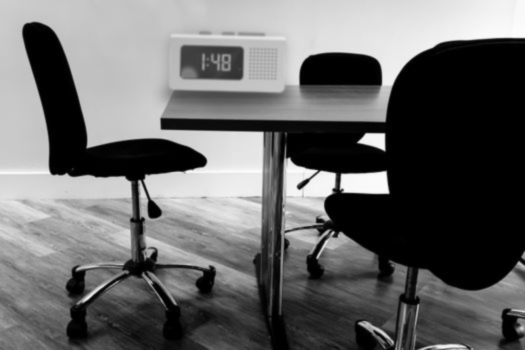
1:48
